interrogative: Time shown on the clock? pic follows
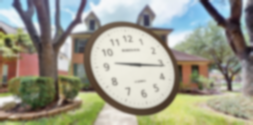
9:16
